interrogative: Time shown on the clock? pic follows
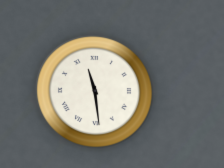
11:29
